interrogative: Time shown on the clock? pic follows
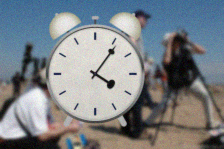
4:06
